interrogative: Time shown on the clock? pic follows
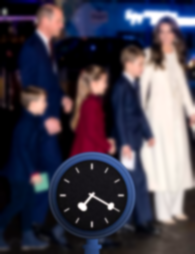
7:20
